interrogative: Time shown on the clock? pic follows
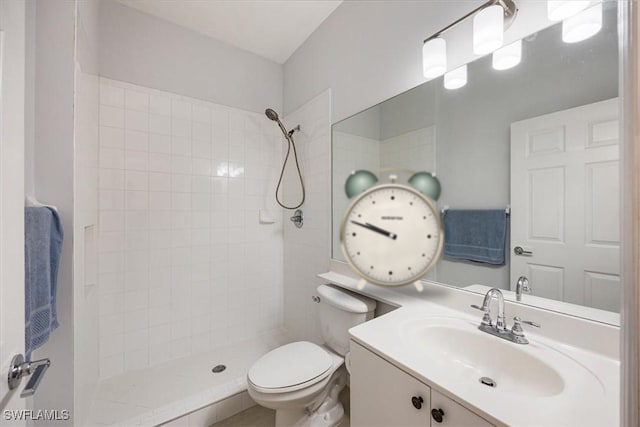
9:48
